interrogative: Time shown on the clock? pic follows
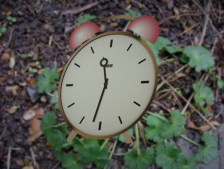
11:32
